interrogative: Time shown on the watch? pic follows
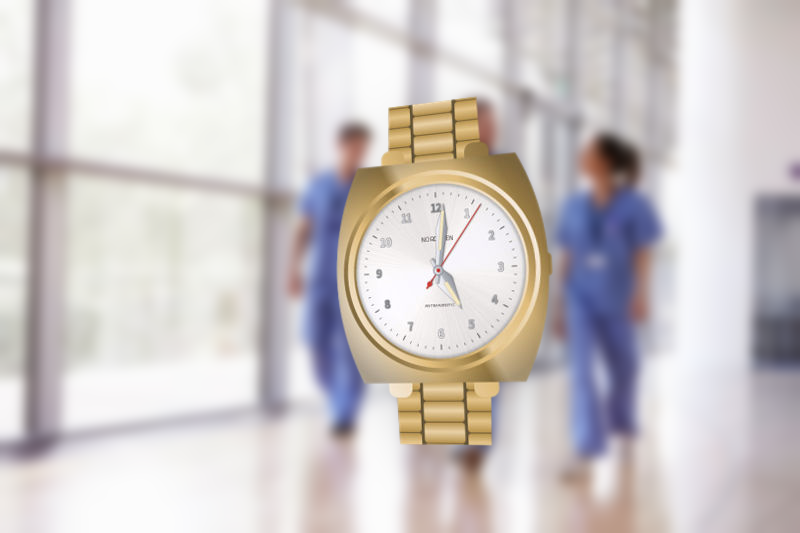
5:01:06
